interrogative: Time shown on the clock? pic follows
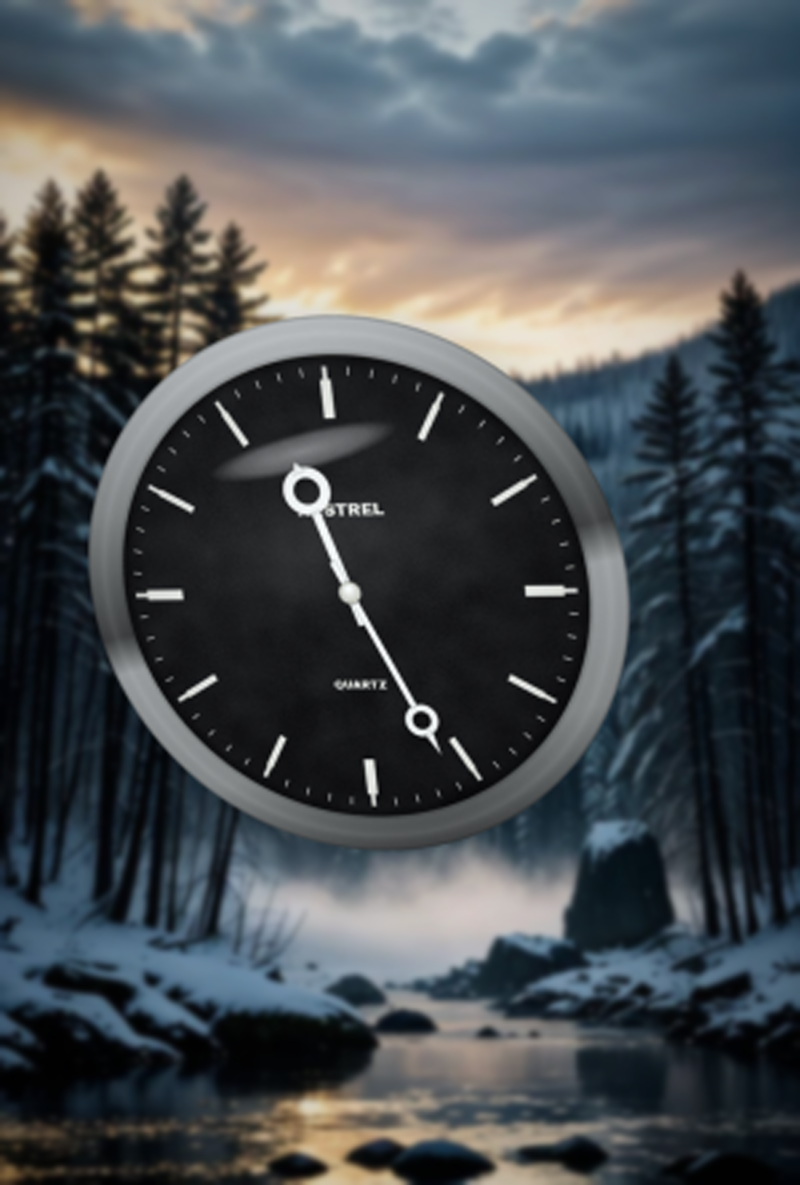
11:26
